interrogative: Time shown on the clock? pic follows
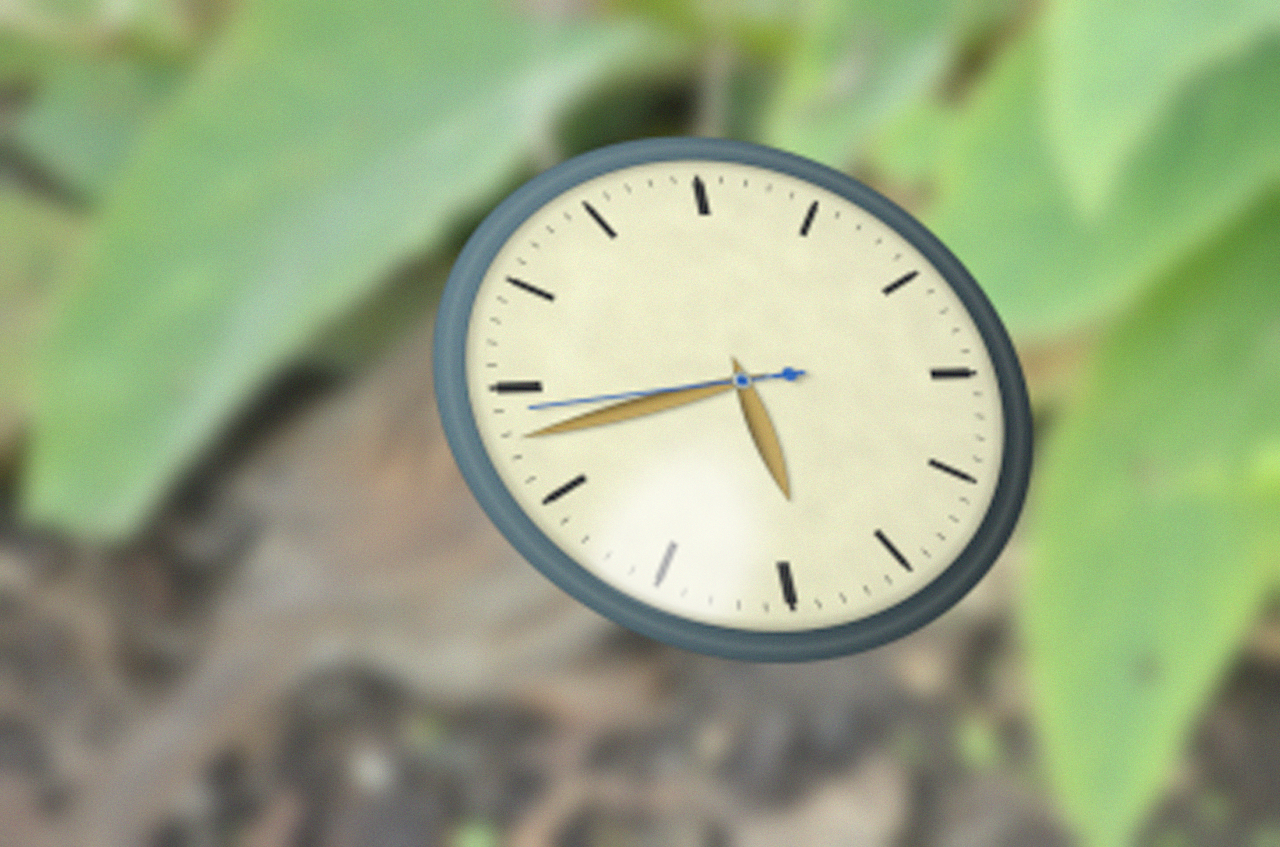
5:42:44
